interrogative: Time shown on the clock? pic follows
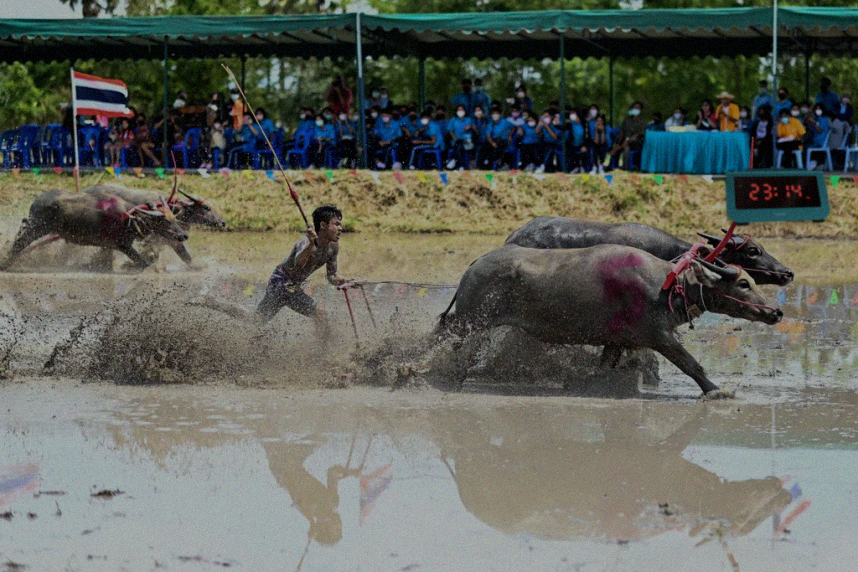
23:14
